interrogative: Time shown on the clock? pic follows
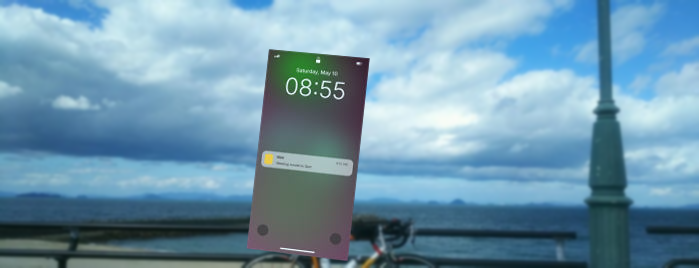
8:55
